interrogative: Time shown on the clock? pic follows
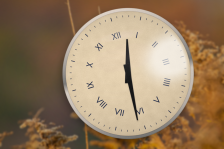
12:31
